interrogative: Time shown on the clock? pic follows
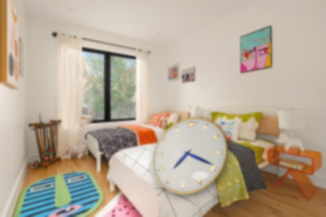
7:19
